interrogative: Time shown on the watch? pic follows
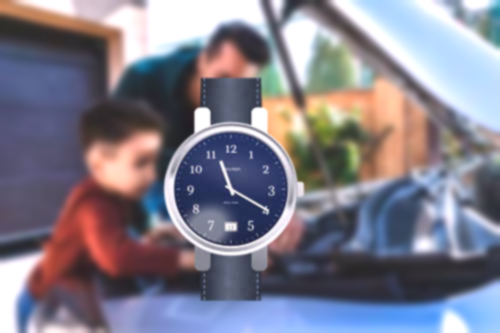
11:20
